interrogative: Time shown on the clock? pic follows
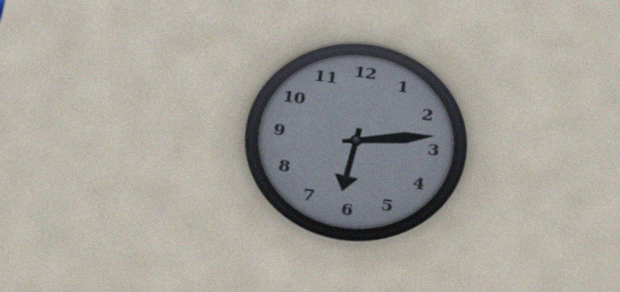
6:13
